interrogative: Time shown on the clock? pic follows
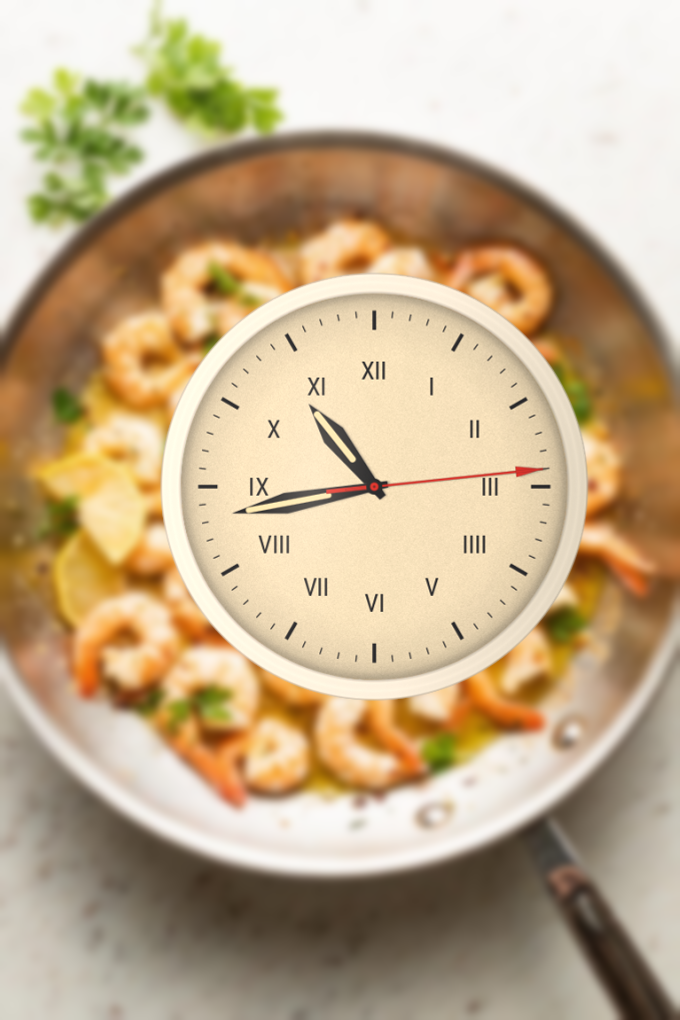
10:43:14
